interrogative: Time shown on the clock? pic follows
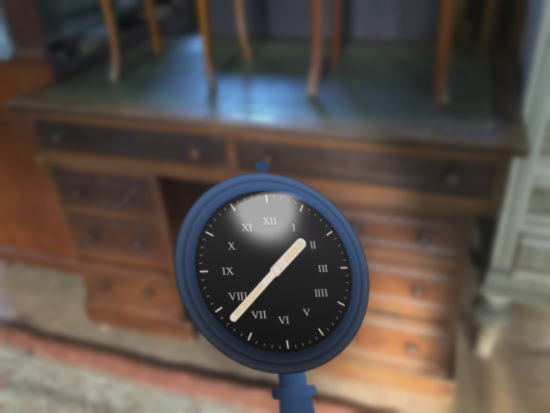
1:38
